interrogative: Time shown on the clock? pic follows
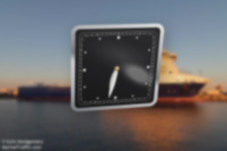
6:32
